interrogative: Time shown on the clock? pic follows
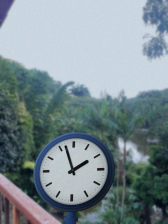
1:57
